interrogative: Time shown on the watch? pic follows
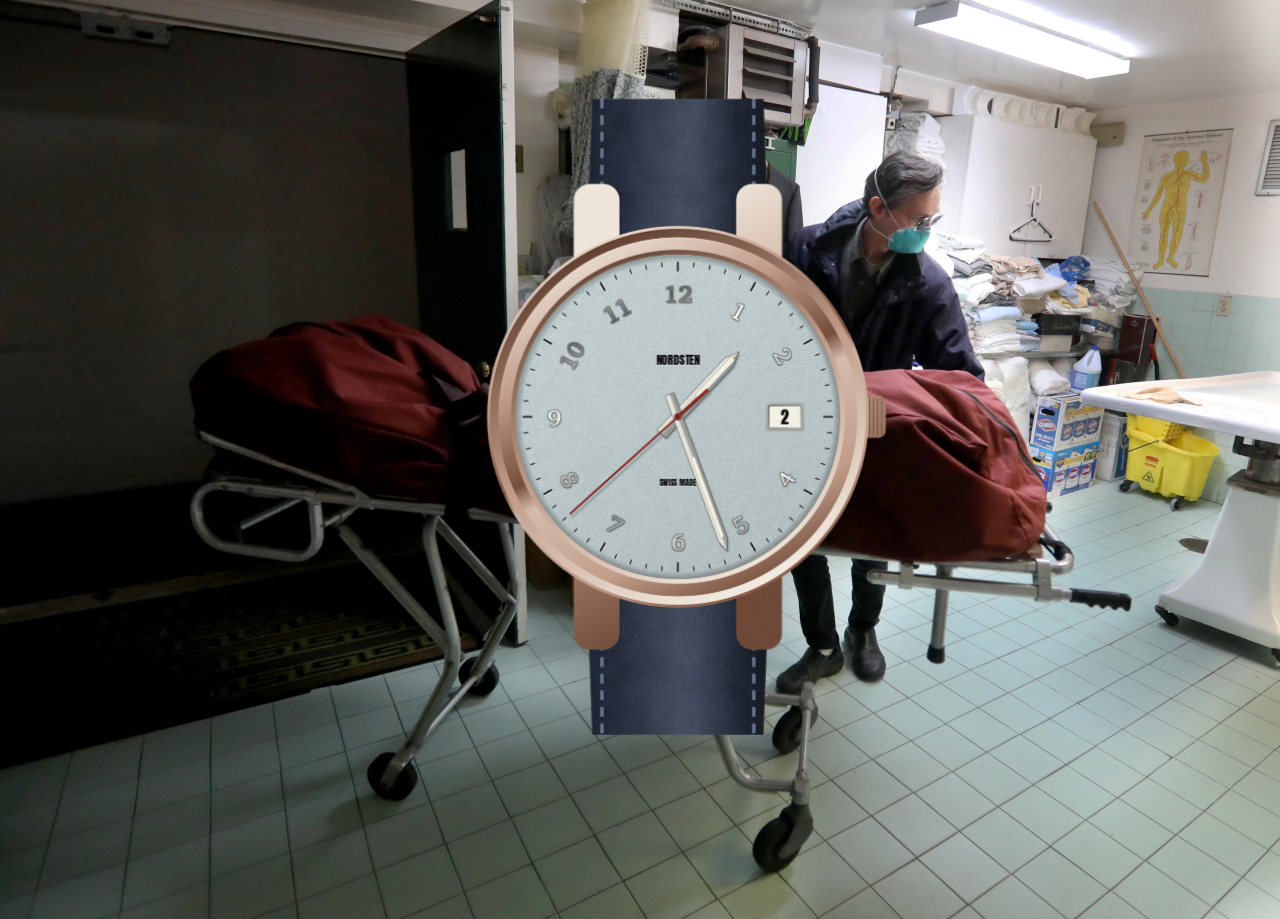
1:26:38
